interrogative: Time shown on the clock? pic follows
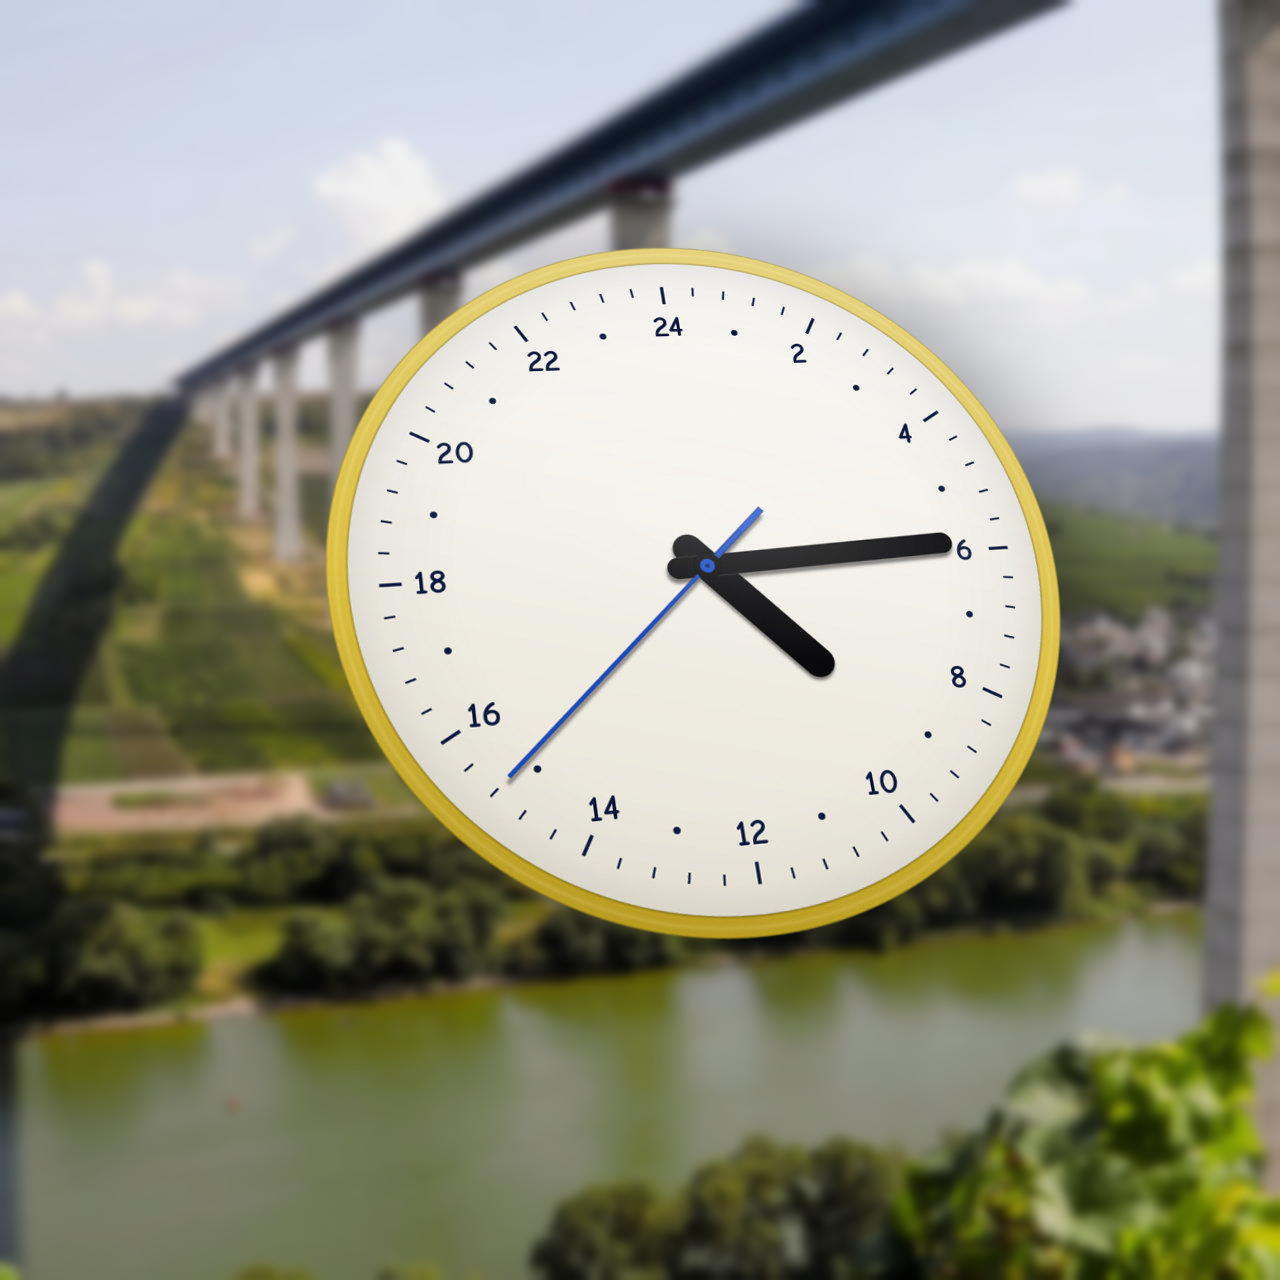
9:14:38
